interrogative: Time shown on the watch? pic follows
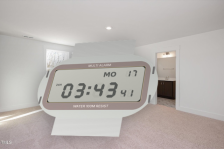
3:43:41
